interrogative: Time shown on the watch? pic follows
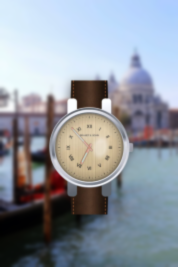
6:53
